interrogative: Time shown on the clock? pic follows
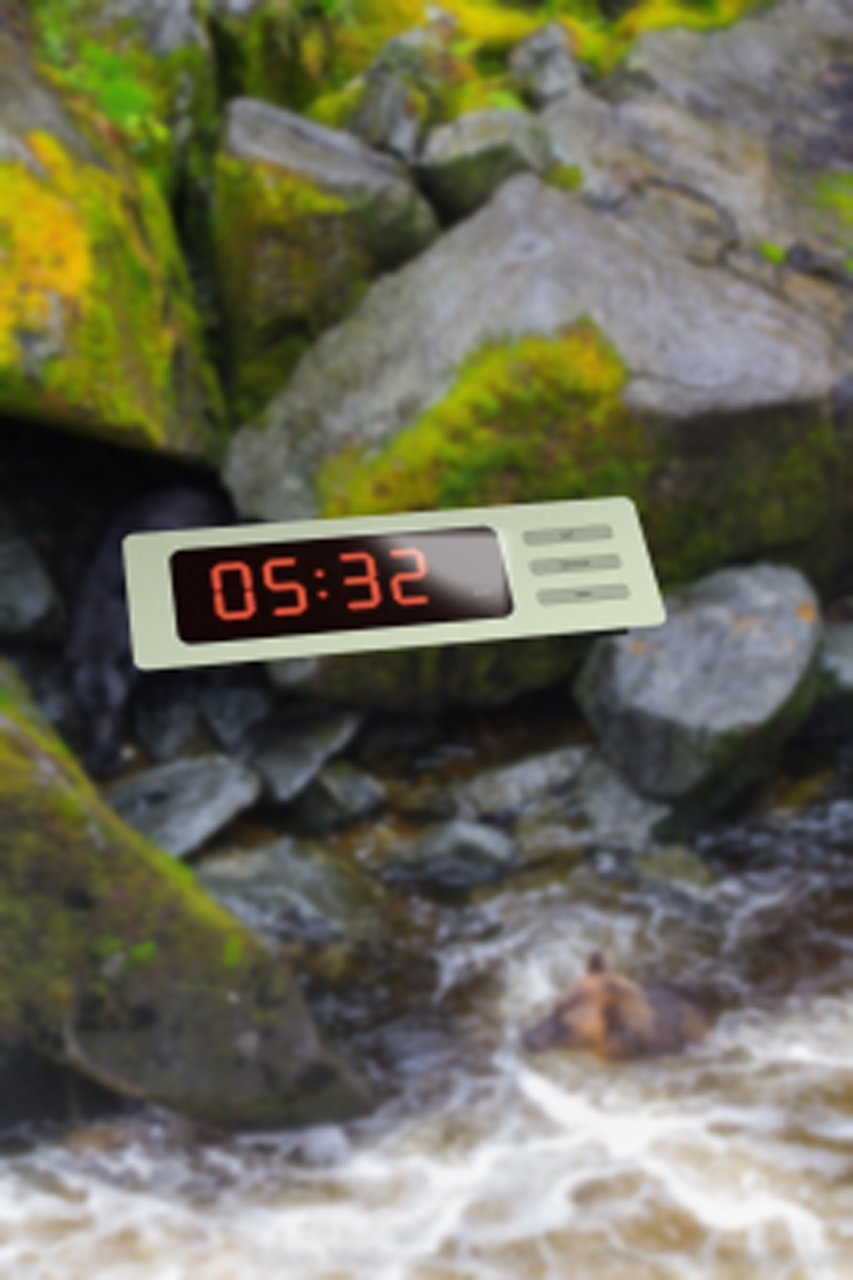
5:32
